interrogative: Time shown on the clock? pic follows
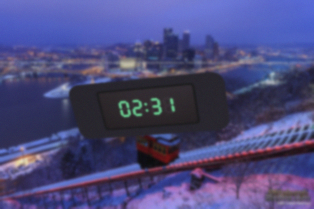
2:31
